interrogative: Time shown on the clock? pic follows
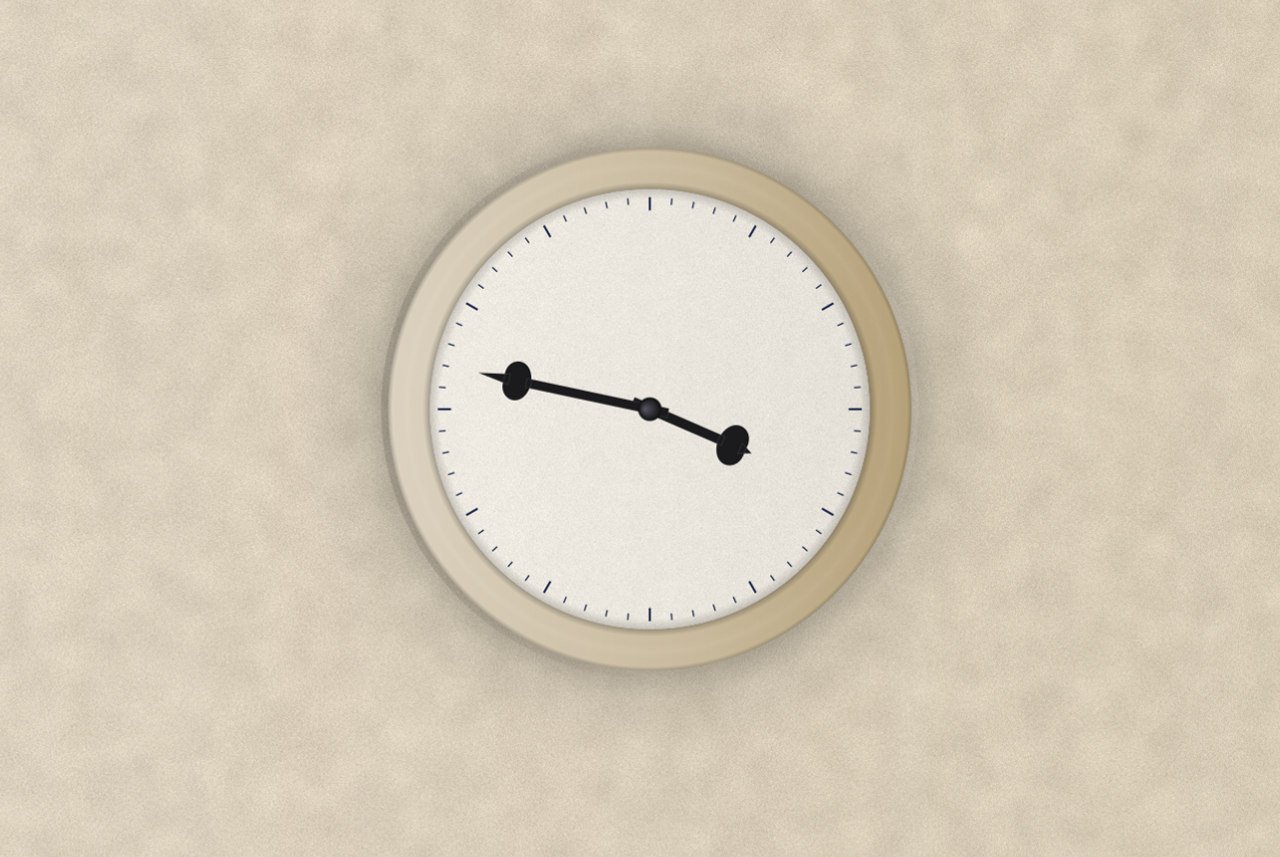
3:47
